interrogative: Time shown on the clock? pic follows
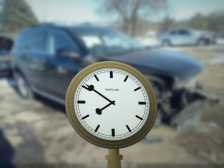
7:51
